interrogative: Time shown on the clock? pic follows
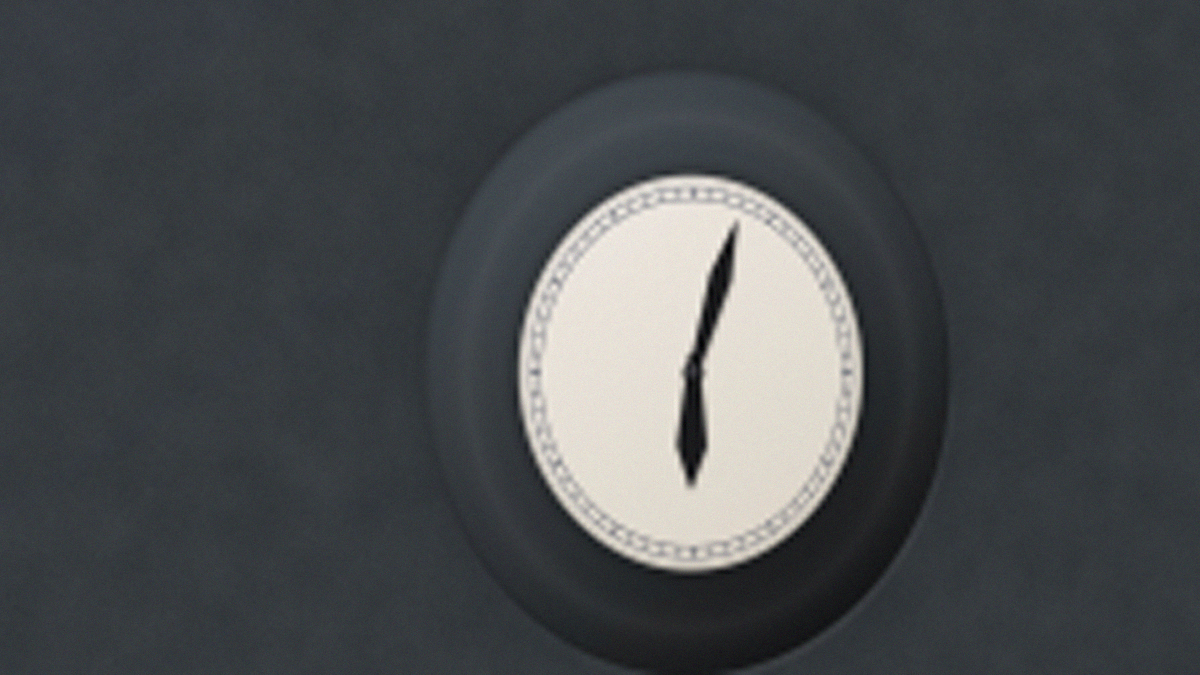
6:03
